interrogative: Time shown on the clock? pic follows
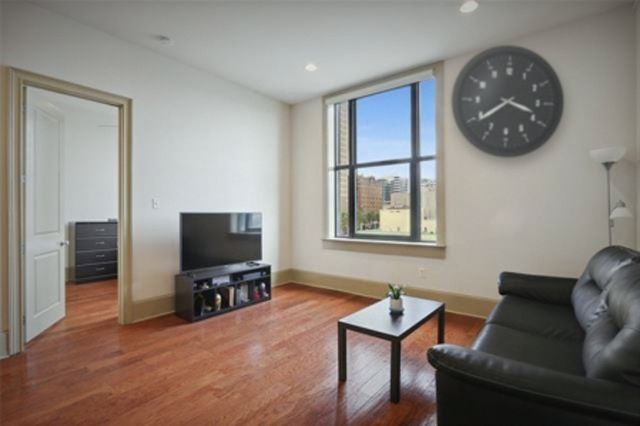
3:39
